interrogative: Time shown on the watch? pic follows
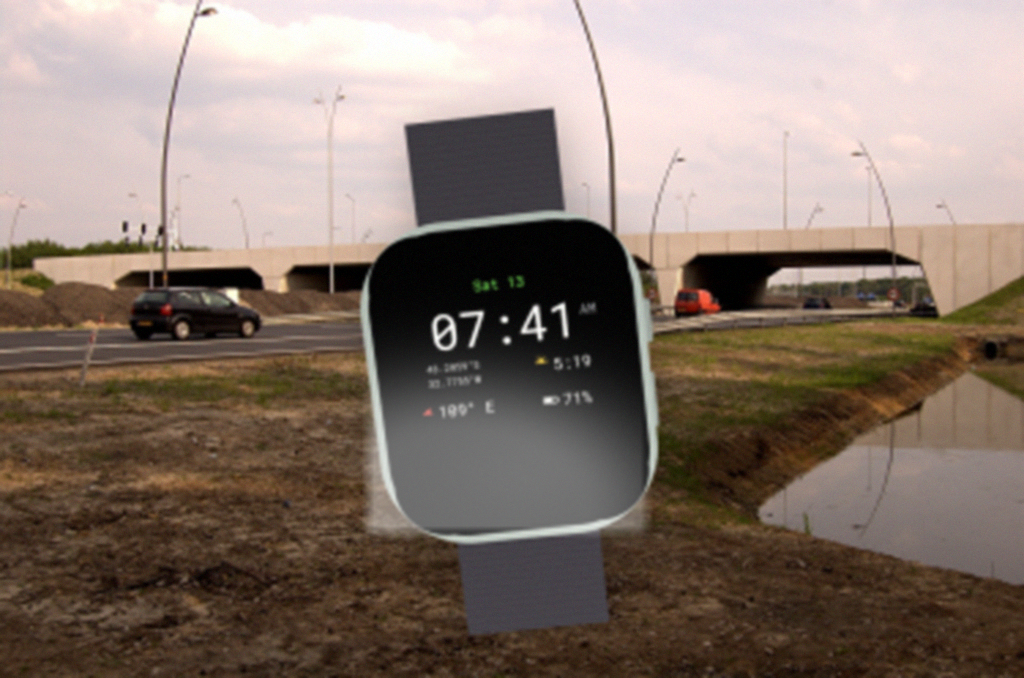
7:41
